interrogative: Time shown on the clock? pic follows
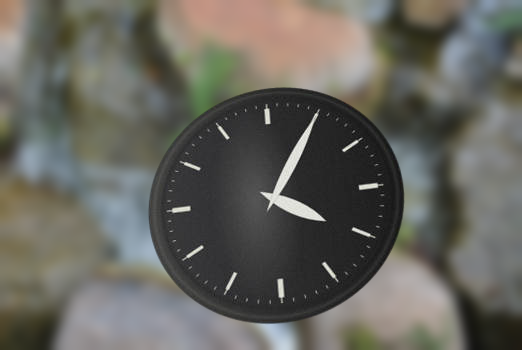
4:05
